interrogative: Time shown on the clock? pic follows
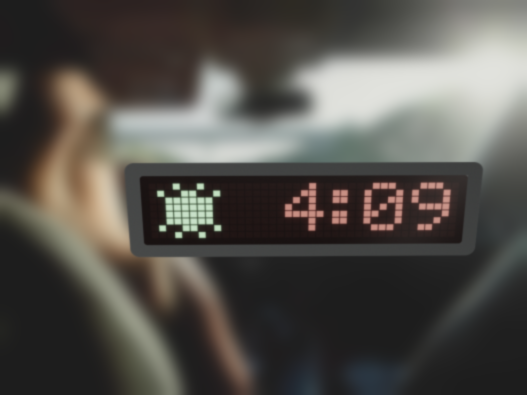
4:09
